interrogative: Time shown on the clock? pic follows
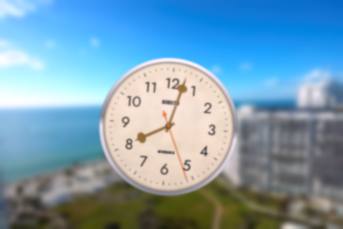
8:02:26
